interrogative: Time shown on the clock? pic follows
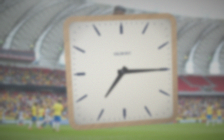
7:15
